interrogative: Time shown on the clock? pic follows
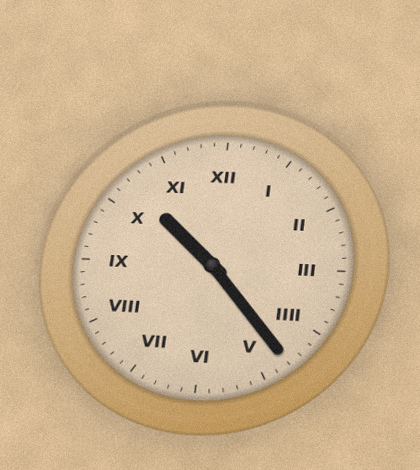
10:23
